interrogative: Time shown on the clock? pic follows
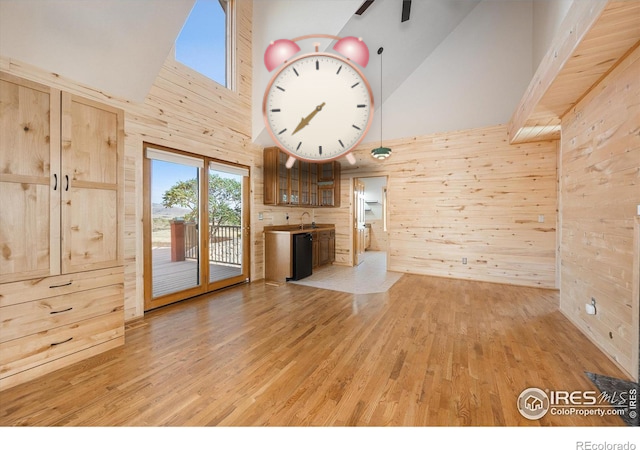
7:38
